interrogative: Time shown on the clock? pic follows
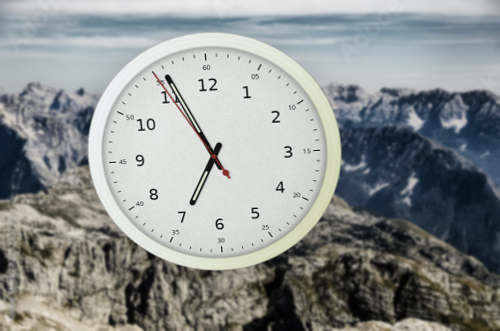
6:55:55
